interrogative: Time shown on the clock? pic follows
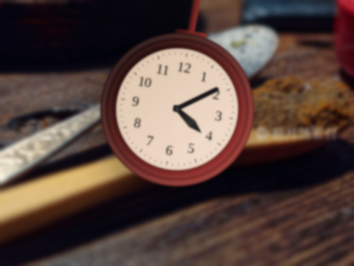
4:09
